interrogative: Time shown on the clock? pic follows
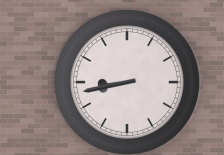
8:43
